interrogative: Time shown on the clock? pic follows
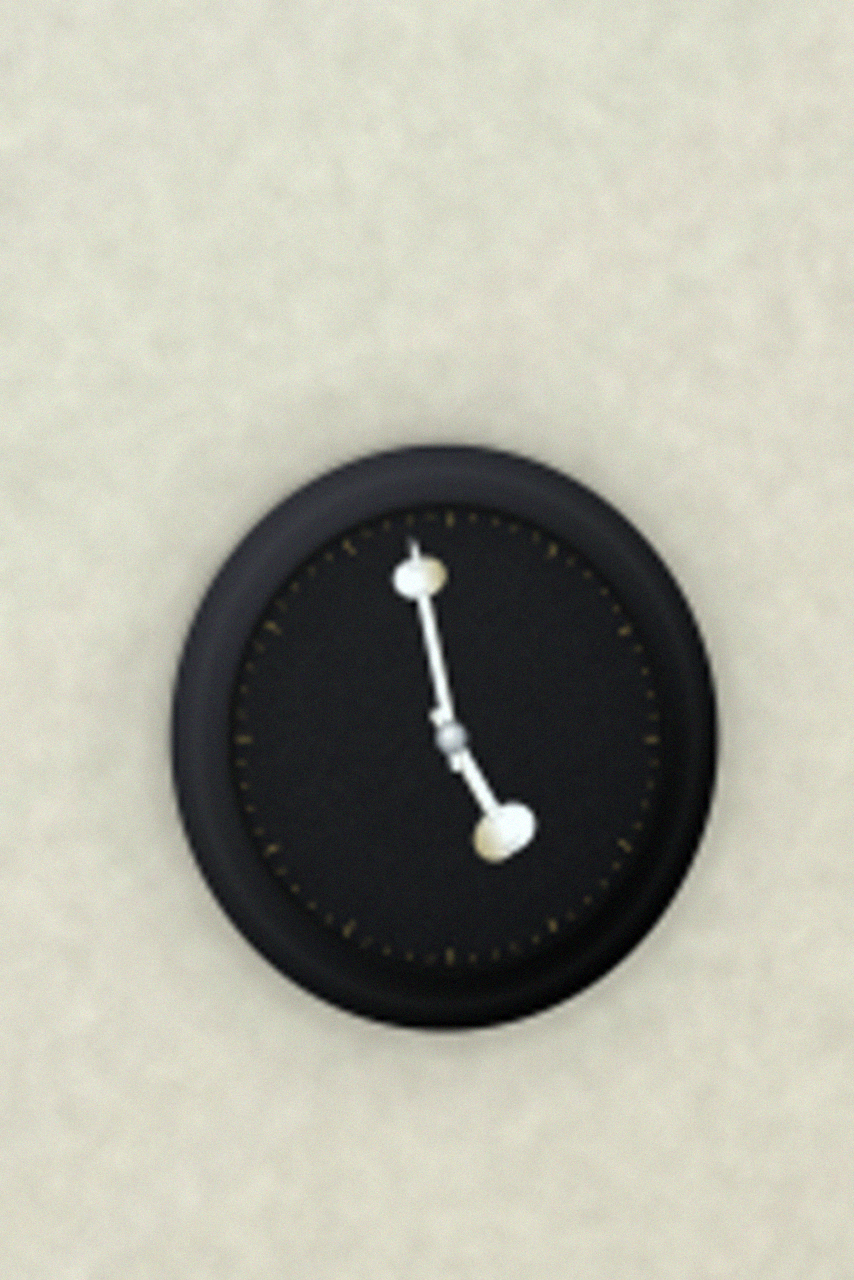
4:58
